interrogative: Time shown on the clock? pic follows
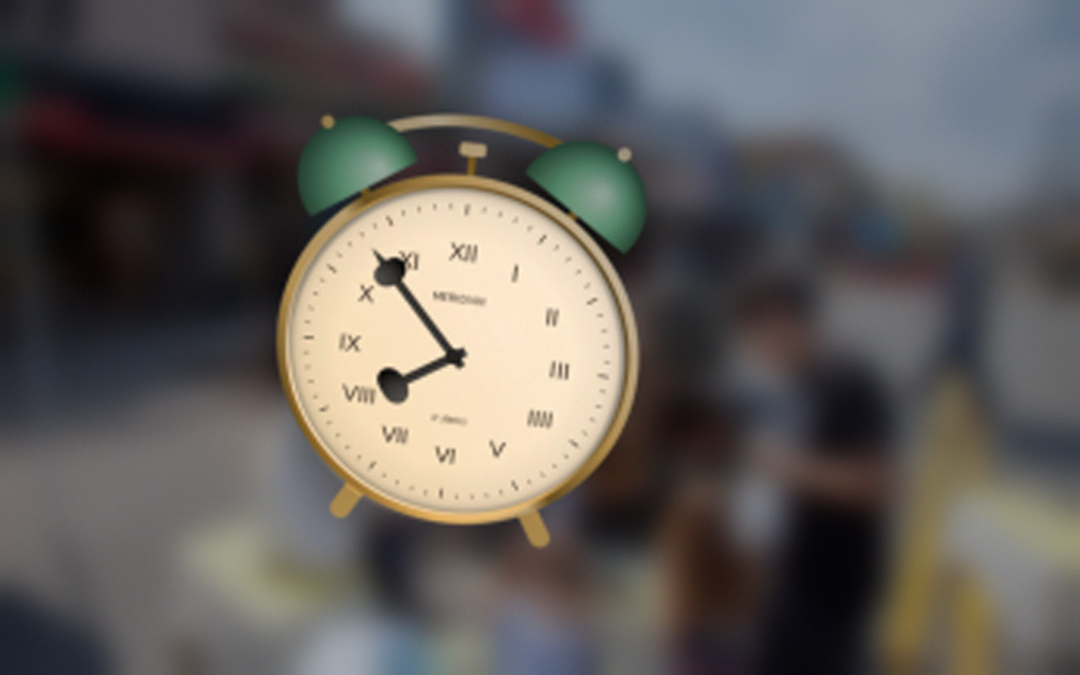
7:53
